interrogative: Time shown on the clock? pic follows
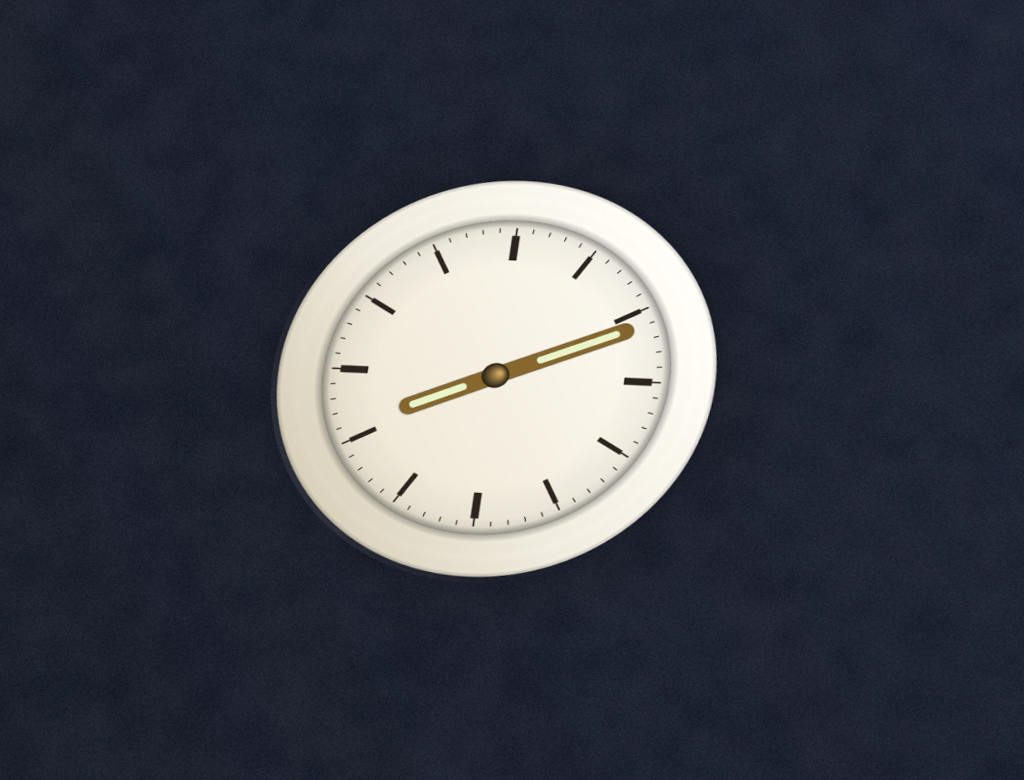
8:11
